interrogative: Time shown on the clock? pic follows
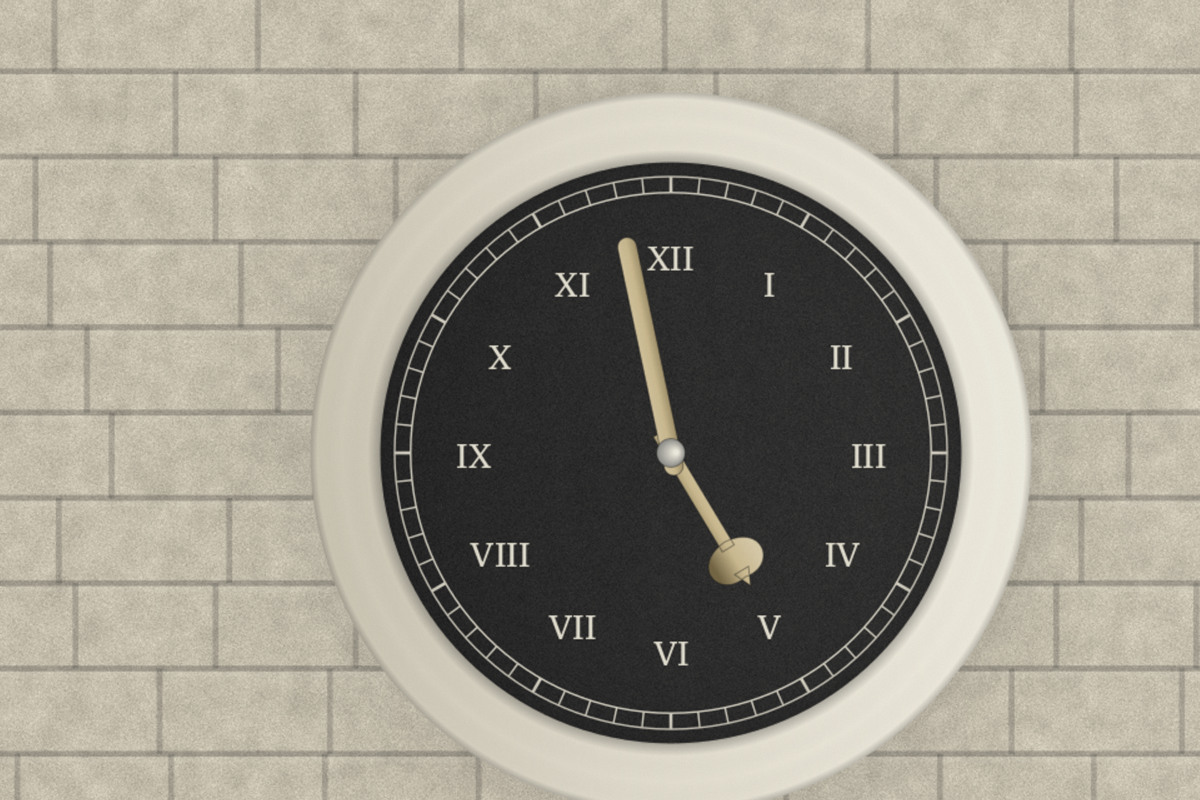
4:58
